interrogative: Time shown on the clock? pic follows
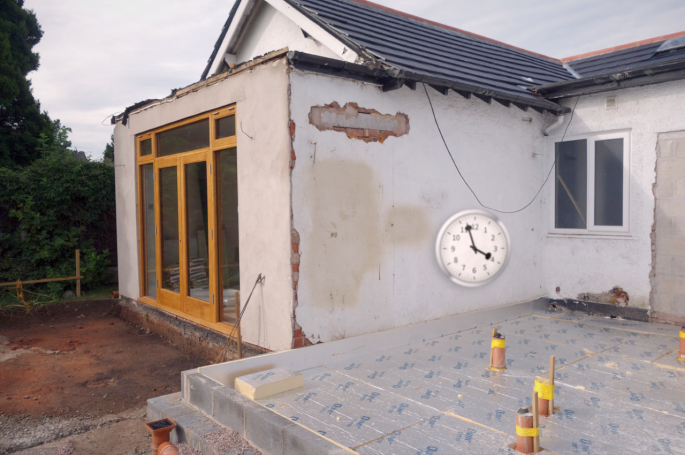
3:57
